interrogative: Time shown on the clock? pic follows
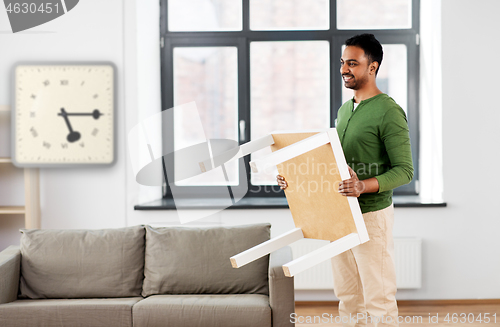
5:15
